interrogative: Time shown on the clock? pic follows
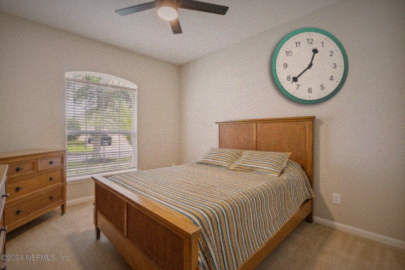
12:38
